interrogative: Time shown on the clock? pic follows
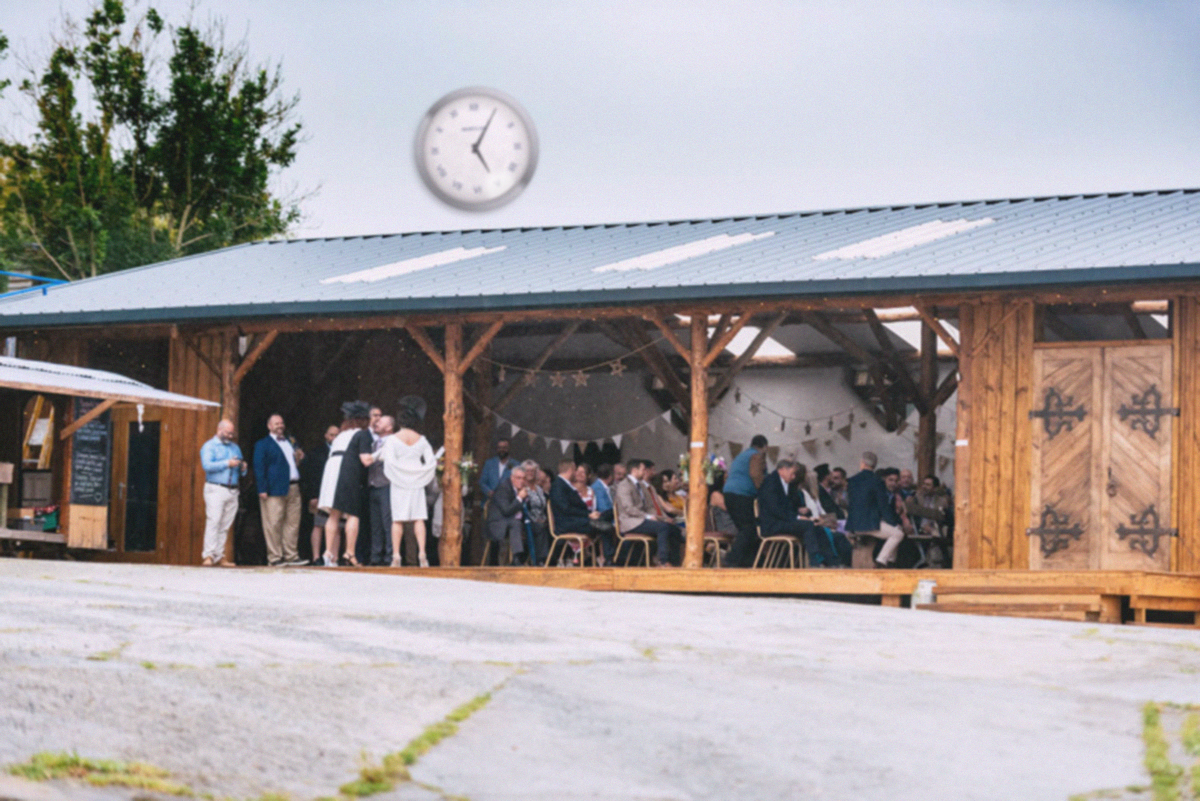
5:05
